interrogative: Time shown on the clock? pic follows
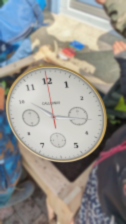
10:16
